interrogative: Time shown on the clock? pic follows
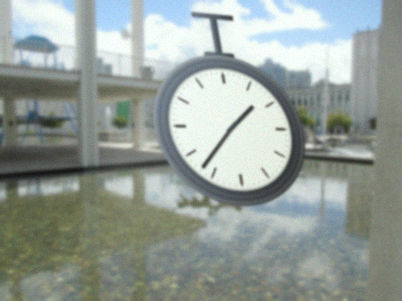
1:37
